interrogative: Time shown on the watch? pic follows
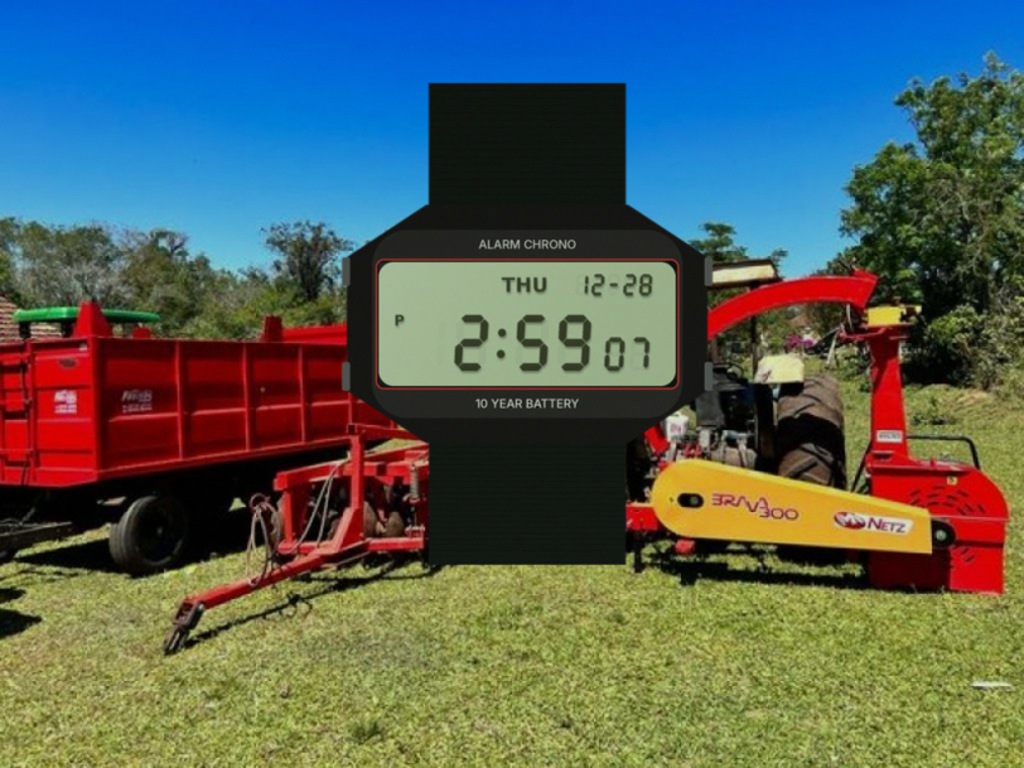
2:59:07
